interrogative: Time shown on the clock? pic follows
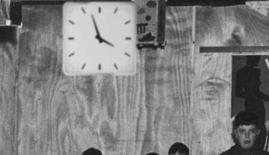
3:57
